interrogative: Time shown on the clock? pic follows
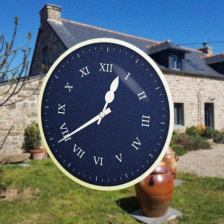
12:39
